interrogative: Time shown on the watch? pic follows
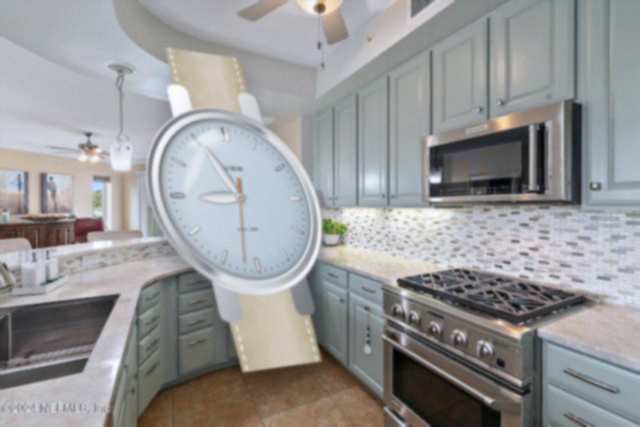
8:55:32
